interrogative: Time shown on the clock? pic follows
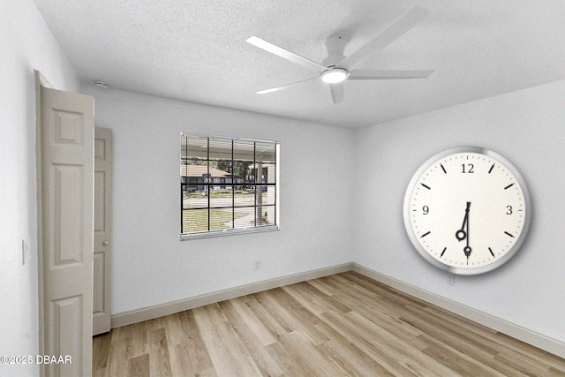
6:30
